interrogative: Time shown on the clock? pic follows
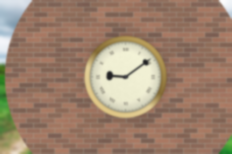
9:09
